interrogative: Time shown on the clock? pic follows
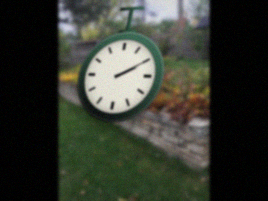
2:10
